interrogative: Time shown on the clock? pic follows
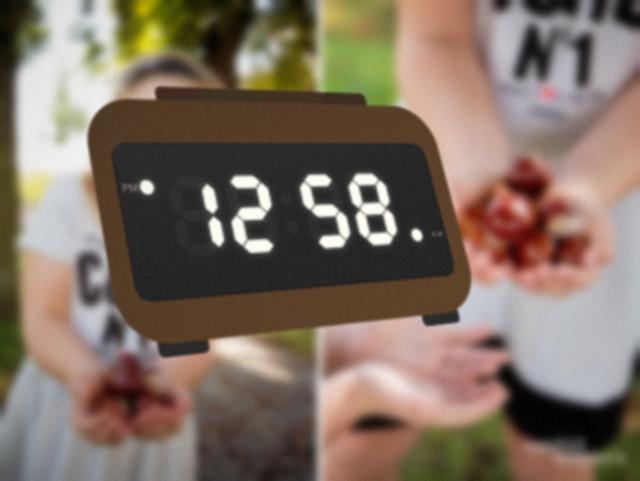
12:58
